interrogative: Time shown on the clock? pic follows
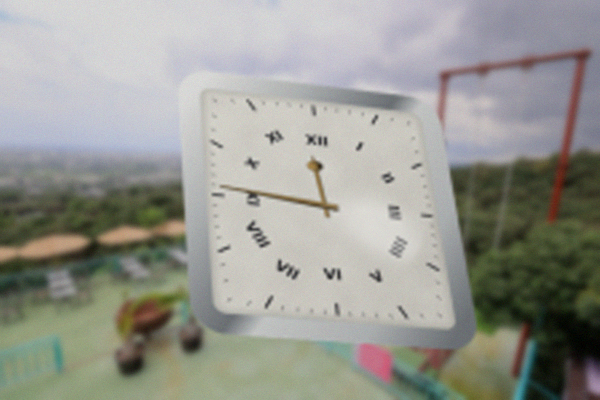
11:46
